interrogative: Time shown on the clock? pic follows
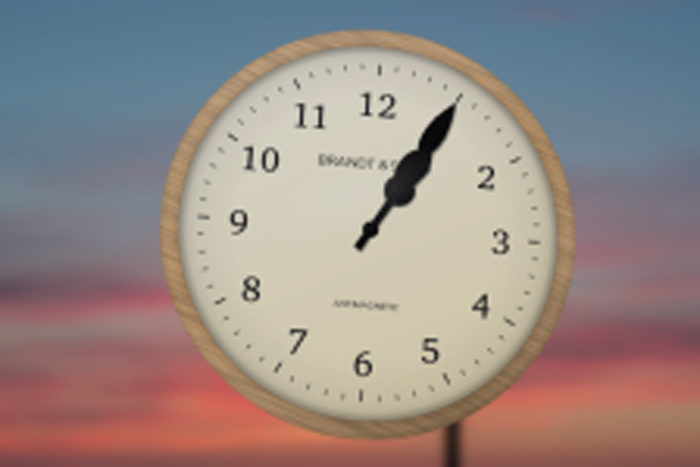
1:05
